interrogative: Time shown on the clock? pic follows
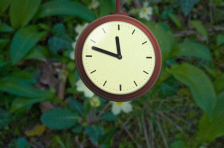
11:48
